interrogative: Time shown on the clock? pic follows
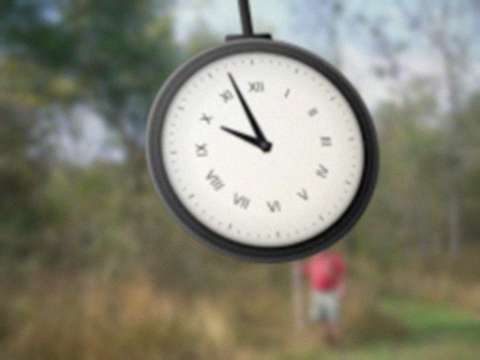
9:57
